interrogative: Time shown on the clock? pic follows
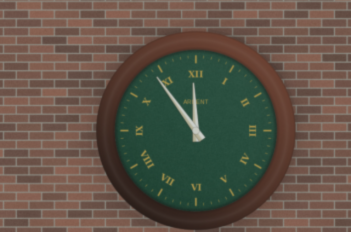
11:54
